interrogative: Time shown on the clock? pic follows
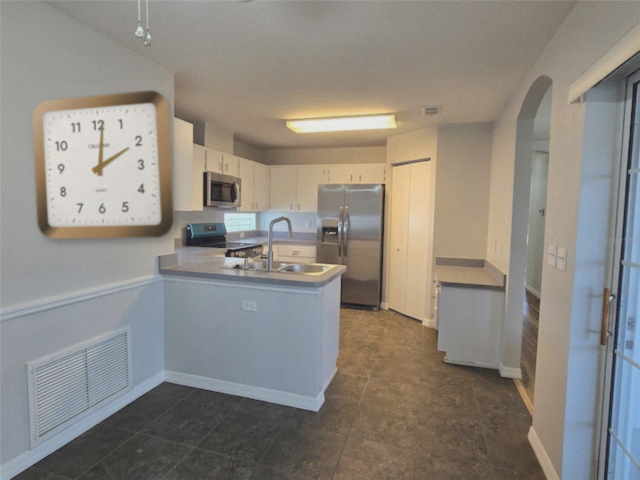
2:01
